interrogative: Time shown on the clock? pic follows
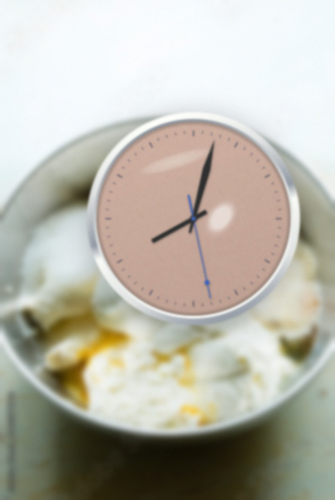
8:02:28
